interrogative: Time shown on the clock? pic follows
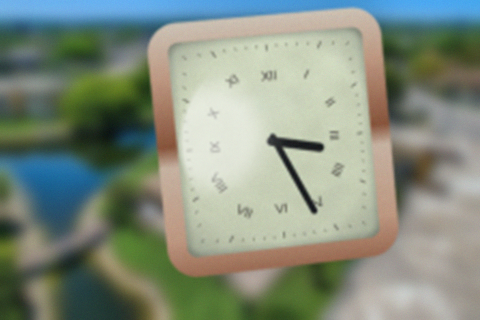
3:26
